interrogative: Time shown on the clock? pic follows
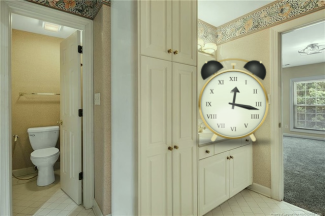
12:17
